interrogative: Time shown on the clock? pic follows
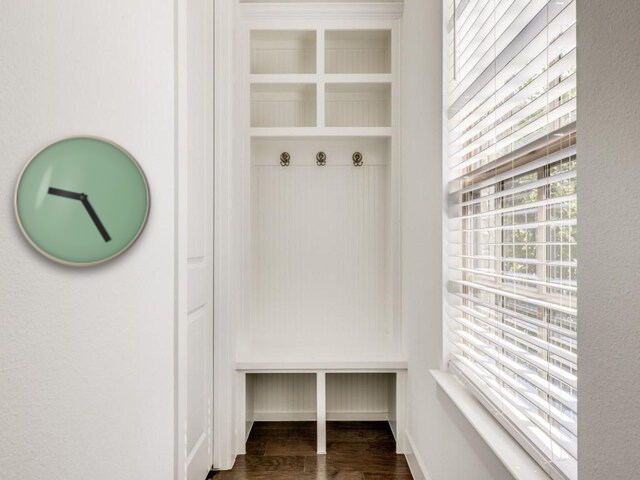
9:25
